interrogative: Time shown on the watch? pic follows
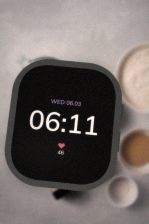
6:11
